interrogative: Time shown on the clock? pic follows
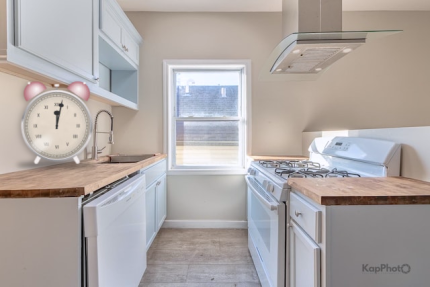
12:02
